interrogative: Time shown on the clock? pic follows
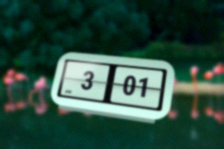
3:01
